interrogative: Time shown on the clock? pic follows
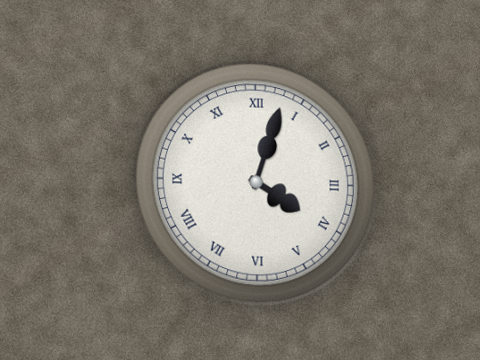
4:03
